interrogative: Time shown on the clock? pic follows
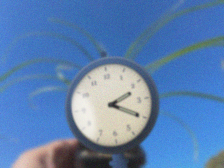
2:20
